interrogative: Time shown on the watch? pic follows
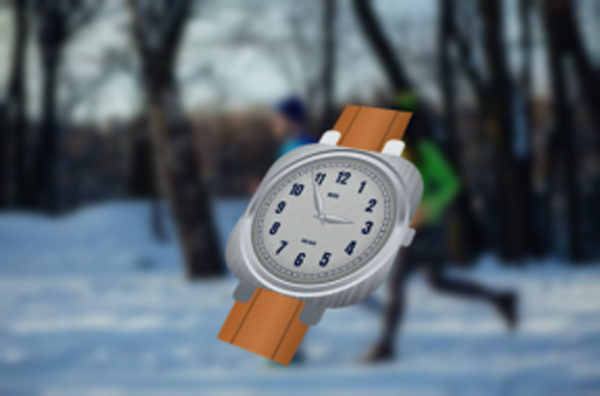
2:54
